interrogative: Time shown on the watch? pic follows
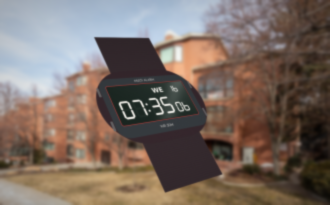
7:35:06
